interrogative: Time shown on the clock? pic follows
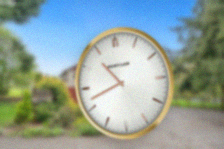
10:42
